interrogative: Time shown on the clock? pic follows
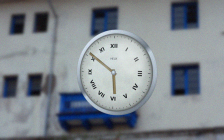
5:51
